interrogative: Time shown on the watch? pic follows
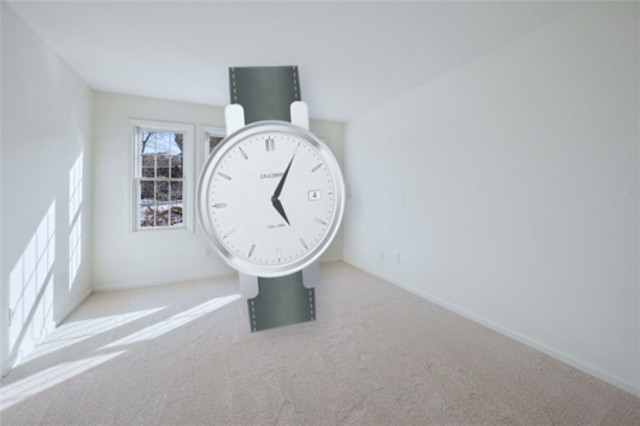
5:05
